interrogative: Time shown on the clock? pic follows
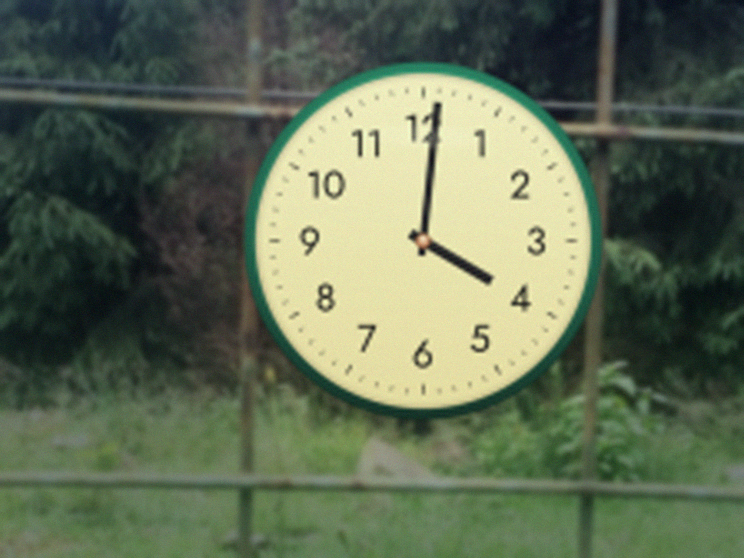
4:01
